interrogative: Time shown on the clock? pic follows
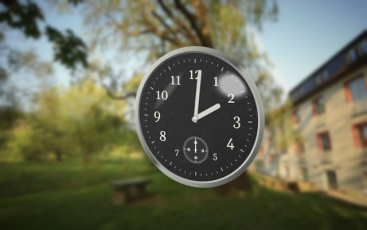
2:01
